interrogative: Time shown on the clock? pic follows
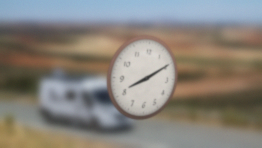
8:10
